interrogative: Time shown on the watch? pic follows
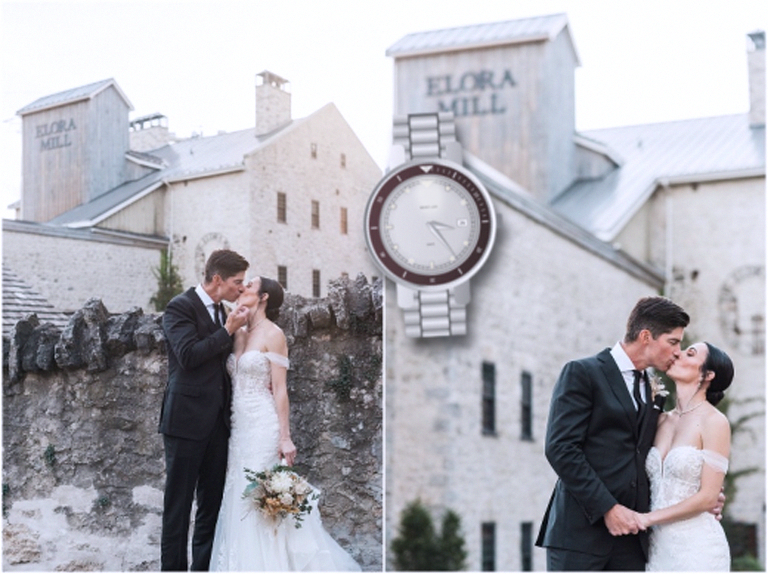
3:24
